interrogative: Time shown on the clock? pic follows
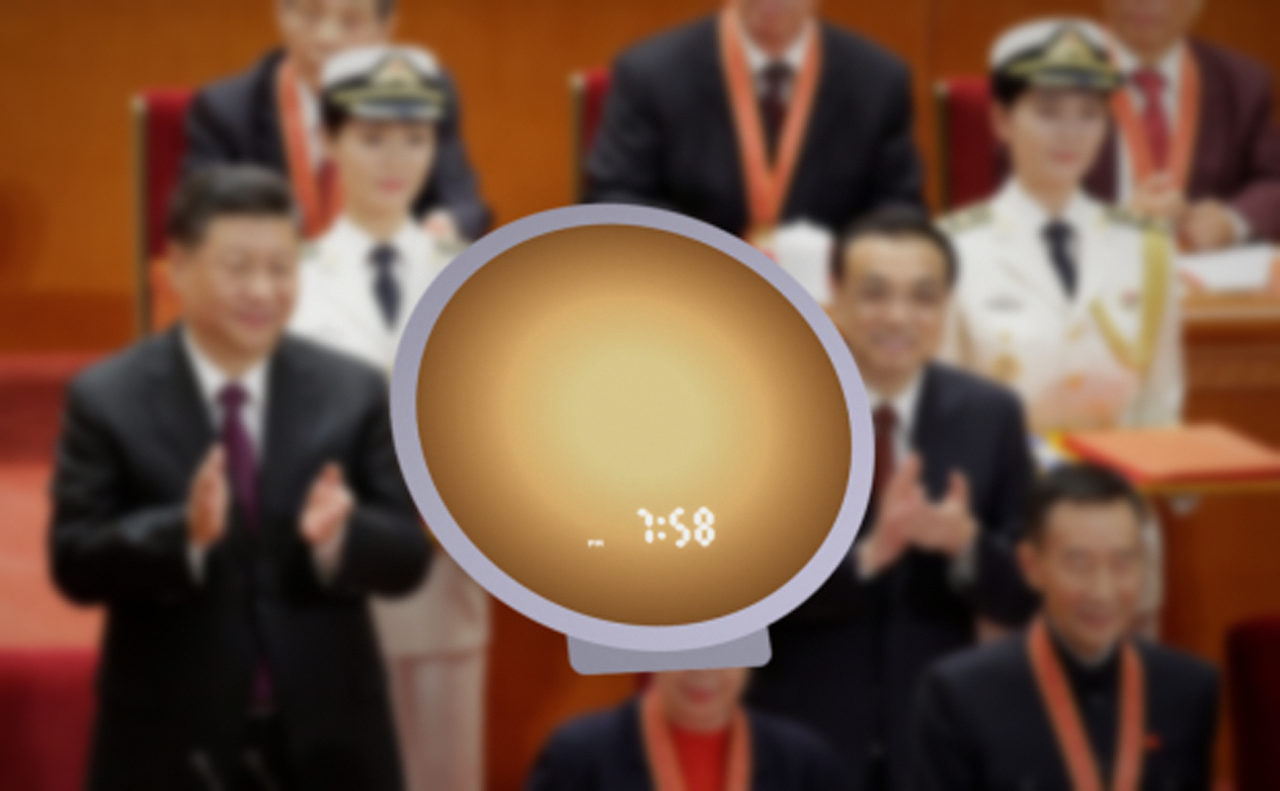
7:58
